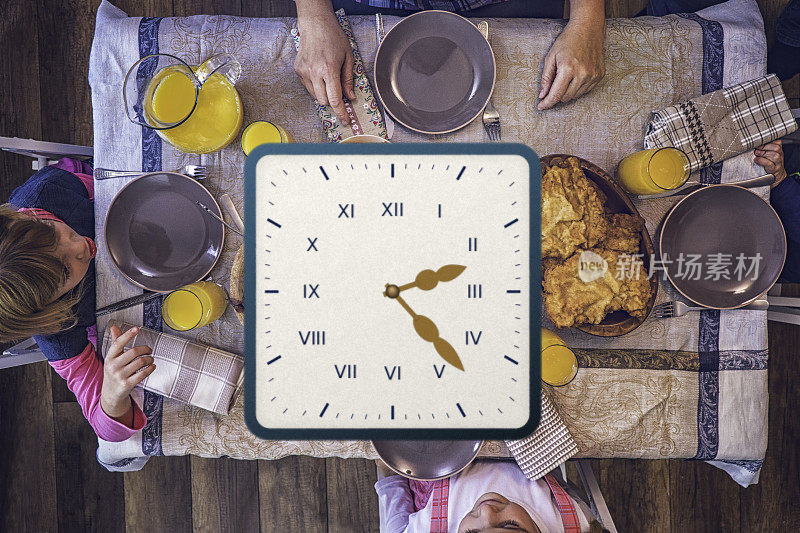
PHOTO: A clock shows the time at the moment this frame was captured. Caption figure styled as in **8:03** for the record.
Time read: **2:23**
